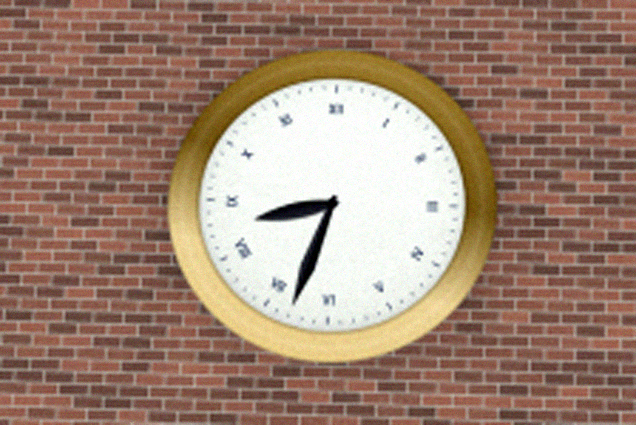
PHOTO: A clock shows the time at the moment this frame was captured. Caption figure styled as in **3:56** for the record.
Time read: **8:33**
